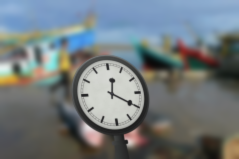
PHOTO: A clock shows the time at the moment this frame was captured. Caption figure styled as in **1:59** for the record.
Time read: **12:20**
